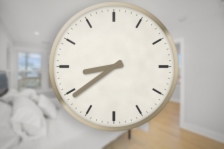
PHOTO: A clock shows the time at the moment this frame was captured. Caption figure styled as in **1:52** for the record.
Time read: **8:39**
